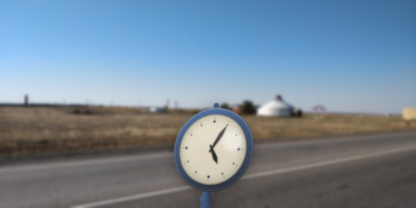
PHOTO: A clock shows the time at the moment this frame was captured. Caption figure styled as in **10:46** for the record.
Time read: **5:05**
